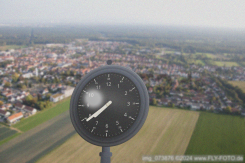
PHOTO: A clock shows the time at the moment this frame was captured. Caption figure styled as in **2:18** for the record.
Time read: **7:39**
